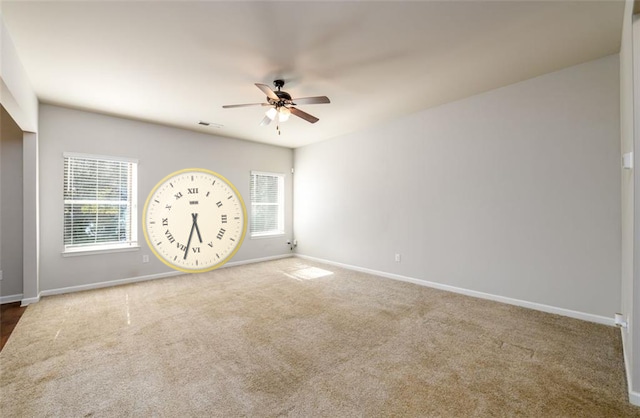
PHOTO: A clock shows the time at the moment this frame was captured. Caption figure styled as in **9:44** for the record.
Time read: **5:33**
